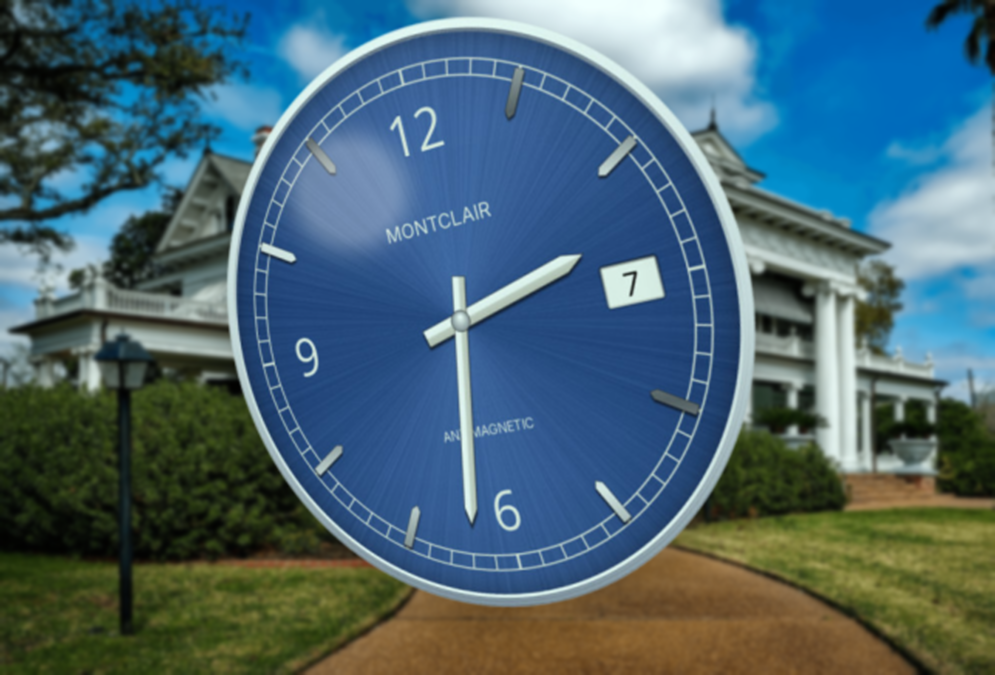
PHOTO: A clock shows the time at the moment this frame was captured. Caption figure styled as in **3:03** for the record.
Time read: **2:32**
